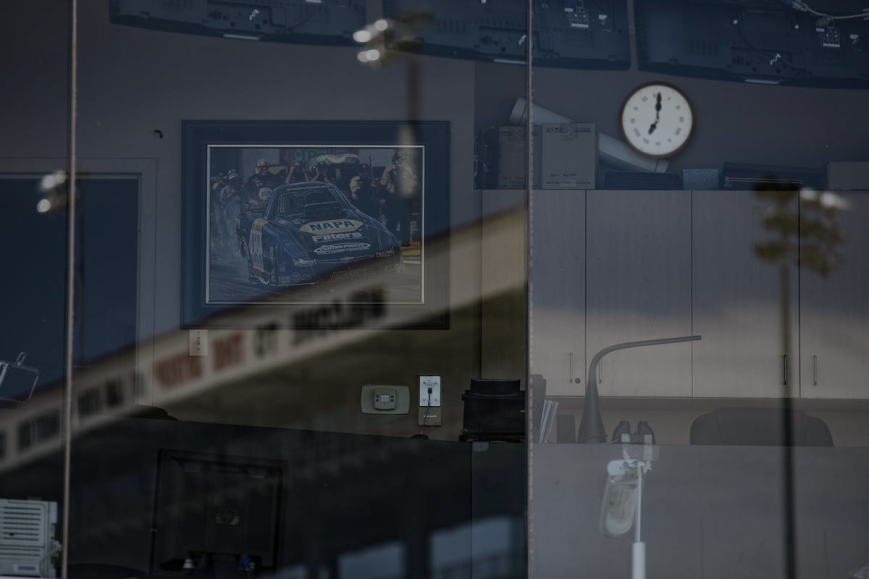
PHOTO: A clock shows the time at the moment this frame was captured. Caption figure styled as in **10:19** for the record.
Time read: **7:01**
